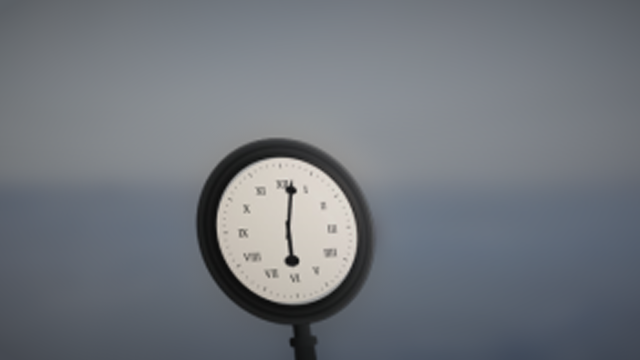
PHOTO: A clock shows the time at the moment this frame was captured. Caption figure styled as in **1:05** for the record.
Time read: **6:02**
